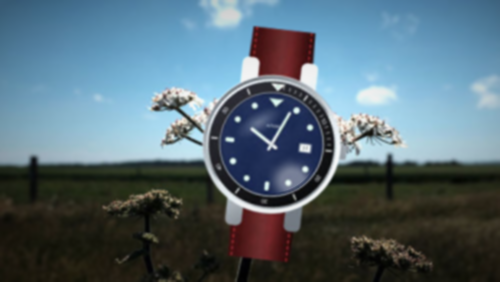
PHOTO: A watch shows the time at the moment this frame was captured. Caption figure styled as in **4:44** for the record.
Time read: **10:04**
